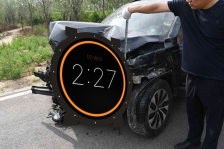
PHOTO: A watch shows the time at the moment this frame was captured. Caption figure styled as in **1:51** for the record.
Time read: **2:27**
